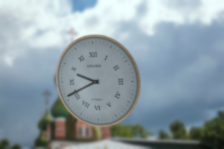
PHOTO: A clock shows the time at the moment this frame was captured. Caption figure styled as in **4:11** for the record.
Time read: **9:41**
